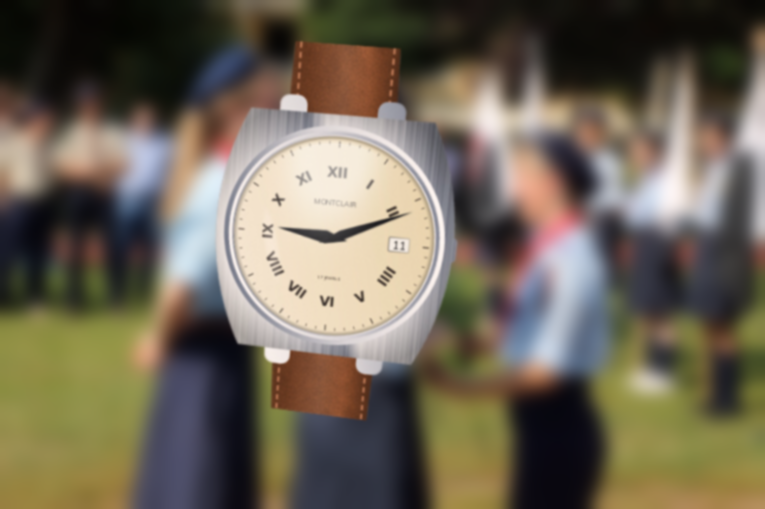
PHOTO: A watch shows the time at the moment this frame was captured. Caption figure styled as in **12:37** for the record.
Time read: **9:11**
